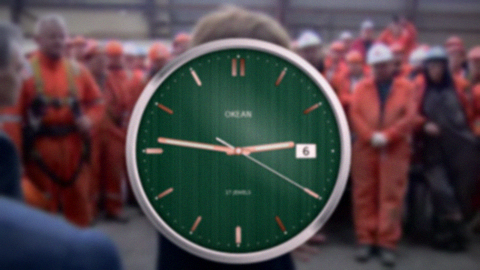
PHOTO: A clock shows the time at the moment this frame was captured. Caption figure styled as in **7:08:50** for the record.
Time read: **2:46:20**
